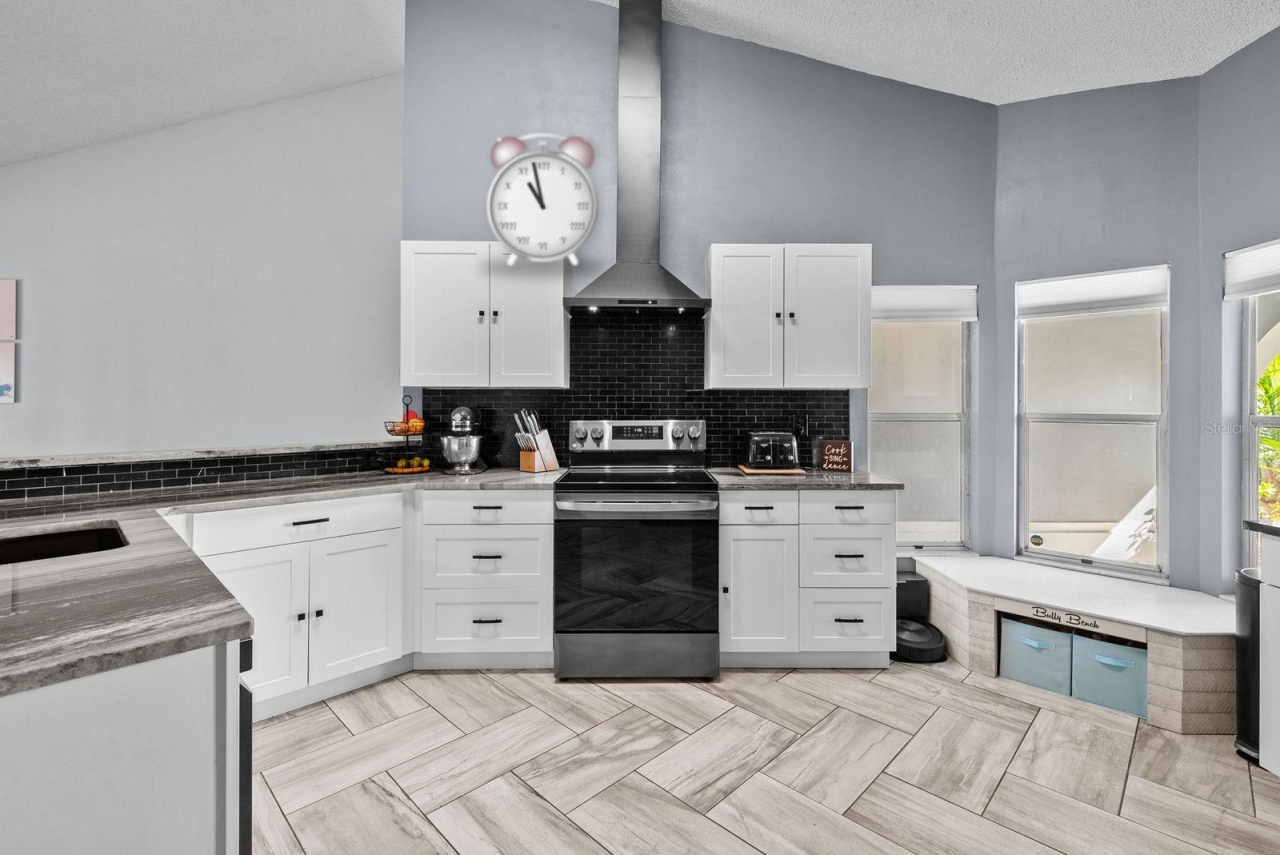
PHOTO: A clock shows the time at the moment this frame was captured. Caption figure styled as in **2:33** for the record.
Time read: **10:58**
